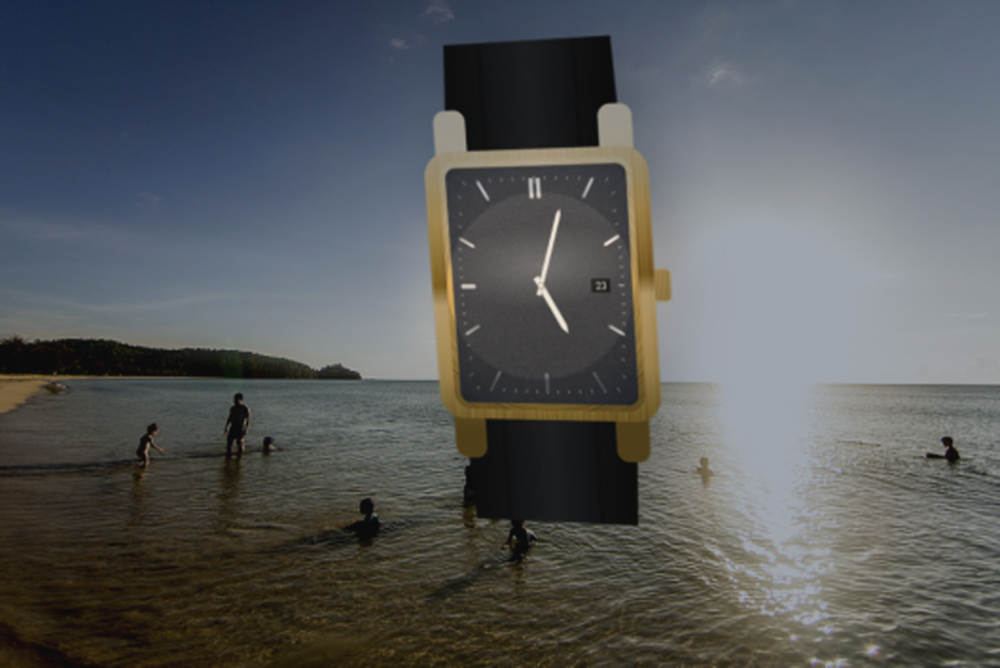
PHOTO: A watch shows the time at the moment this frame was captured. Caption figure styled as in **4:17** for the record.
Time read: **5:03**
